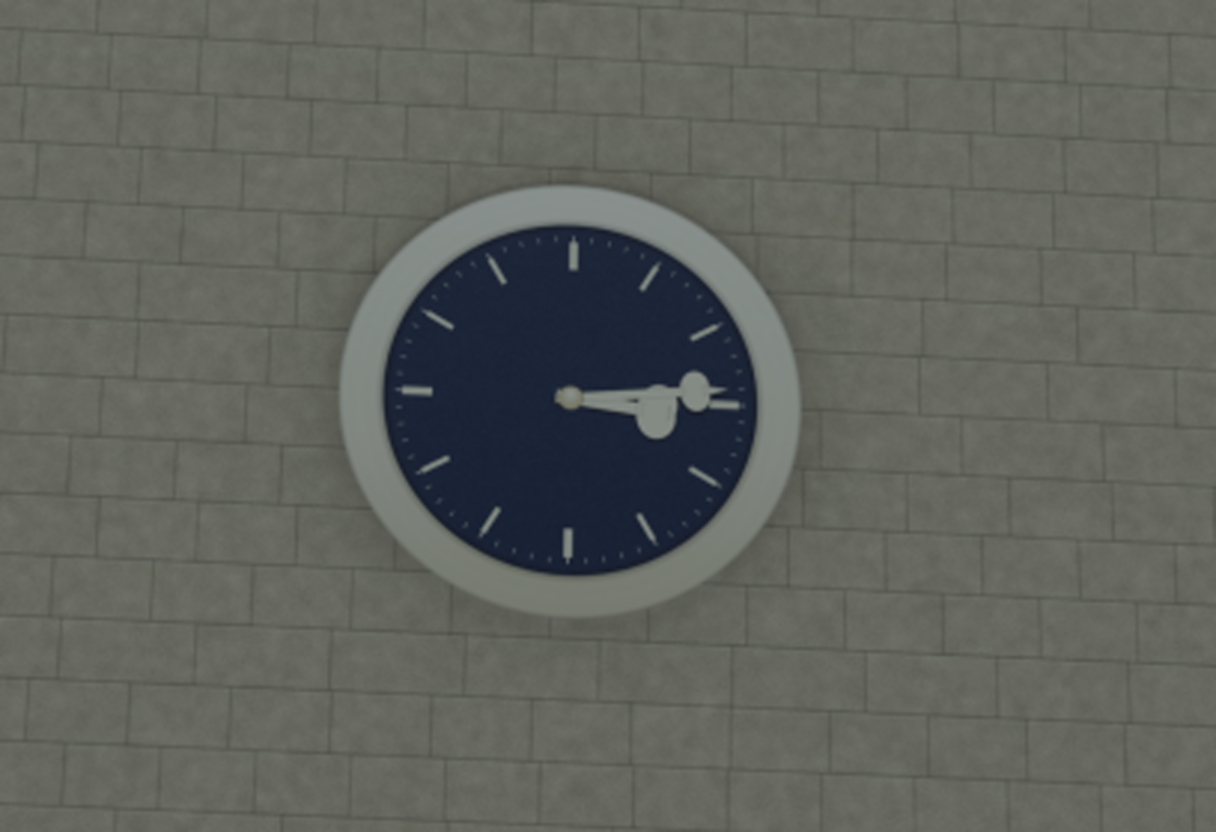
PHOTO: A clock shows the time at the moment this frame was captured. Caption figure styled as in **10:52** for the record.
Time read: **3:14**
